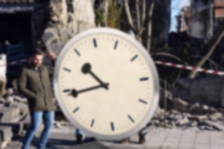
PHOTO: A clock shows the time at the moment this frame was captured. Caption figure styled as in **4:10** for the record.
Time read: **10:44**
